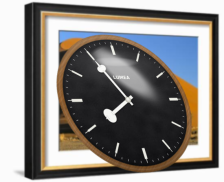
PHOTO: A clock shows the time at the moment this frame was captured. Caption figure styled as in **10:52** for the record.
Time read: **7:55**
